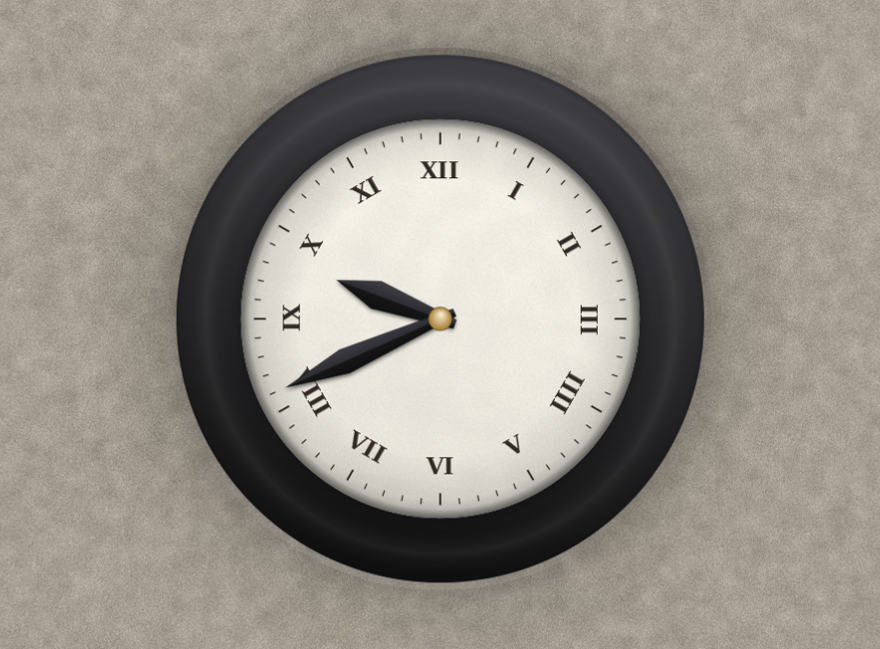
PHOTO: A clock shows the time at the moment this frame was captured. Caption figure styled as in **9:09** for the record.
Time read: **9:41**
